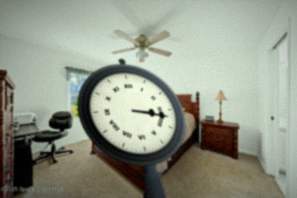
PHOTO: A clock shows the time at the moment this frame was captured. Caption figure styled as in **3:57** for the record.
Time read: **3:17**
